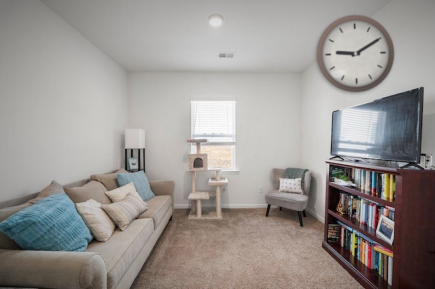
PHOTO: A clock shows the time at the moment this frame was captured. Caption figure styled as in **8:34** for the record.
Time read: **9:10**
